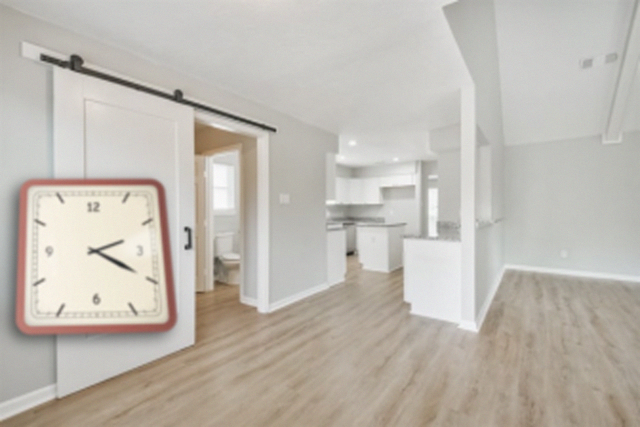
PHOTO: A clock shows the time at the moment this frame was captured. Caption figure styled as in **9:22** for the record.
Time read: **2:20**
